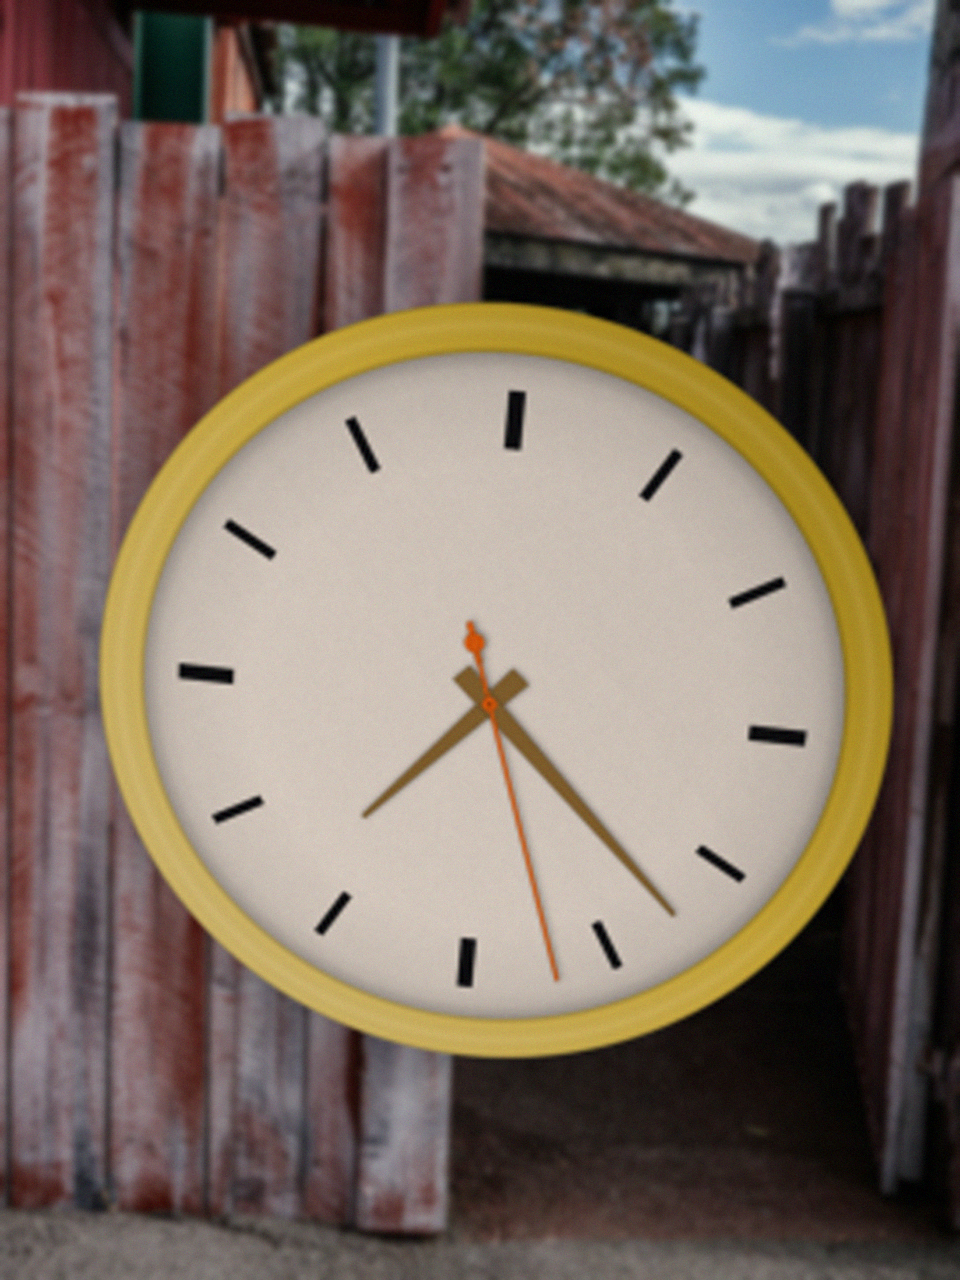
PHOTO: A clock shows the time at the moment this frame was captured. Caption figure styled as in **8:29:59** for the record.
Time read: **7:22:27**
